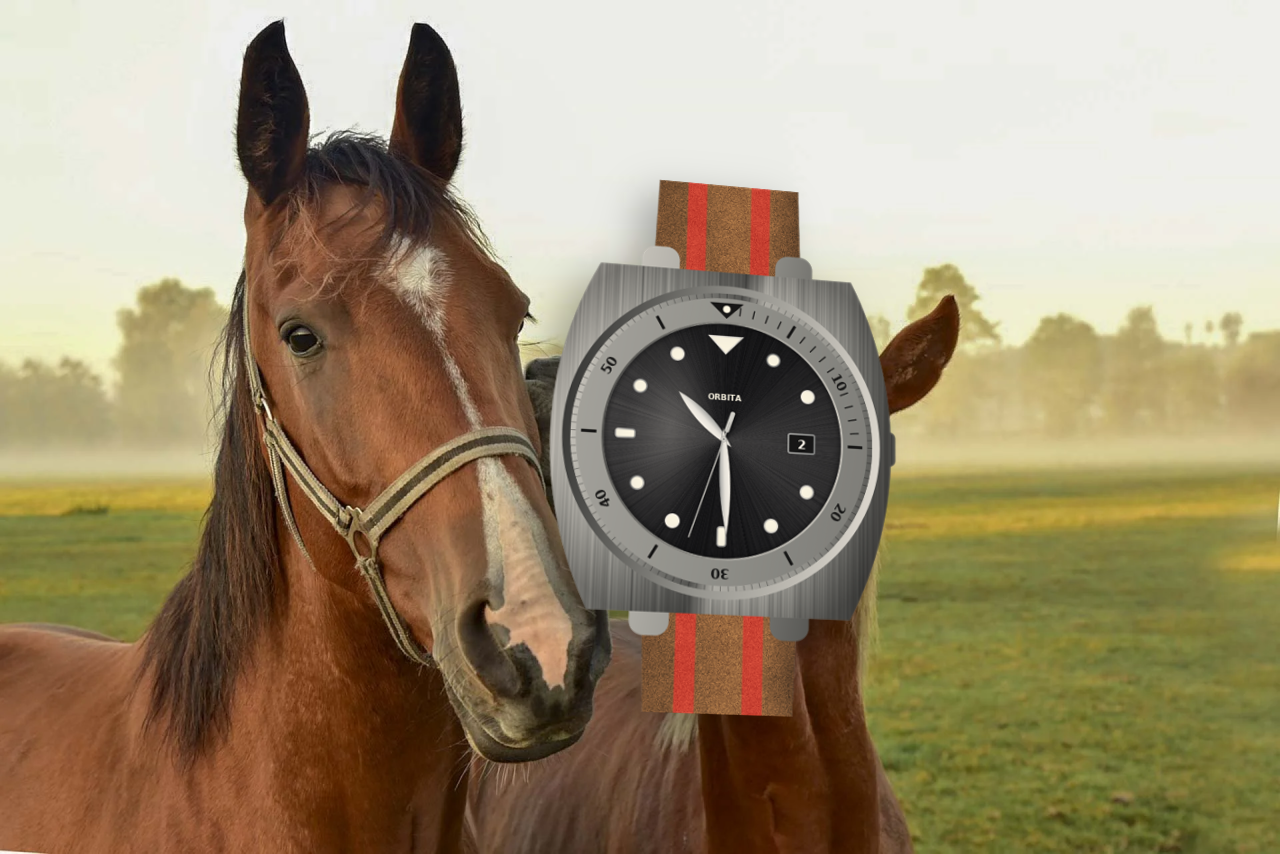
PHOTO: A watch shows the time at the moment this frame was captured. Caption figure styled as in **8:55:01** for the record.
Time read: **10:29:33**
